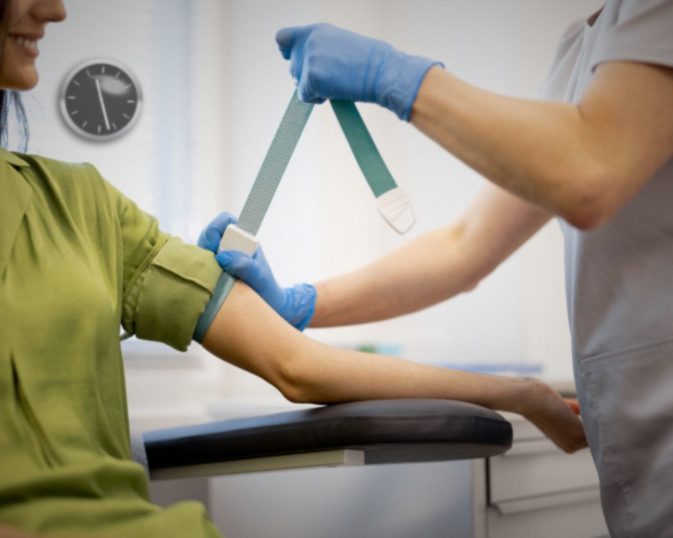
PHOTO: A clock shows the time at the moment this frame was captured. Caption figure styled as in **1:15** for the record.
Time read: **11:27**
